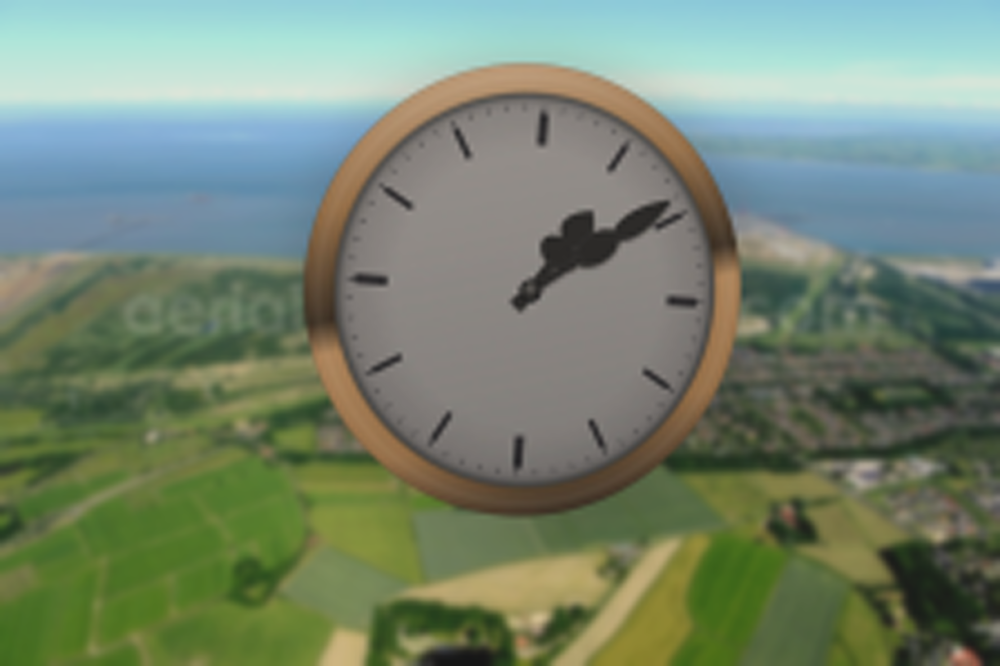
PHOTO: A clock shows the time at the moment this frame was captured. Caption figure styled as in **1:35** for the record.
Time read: **1:09**
